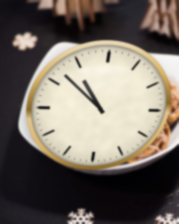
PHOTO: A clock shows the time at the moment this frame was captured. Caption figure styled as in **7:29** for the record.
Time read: **10:52**
